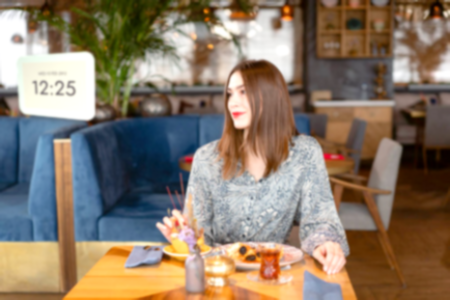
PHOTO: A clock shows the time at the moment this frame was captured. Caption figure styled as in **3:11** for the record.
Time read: **12:25**
